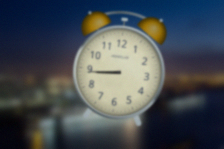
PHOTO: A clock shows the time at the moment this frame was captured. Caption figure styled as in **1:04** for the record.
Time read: **8:44**
